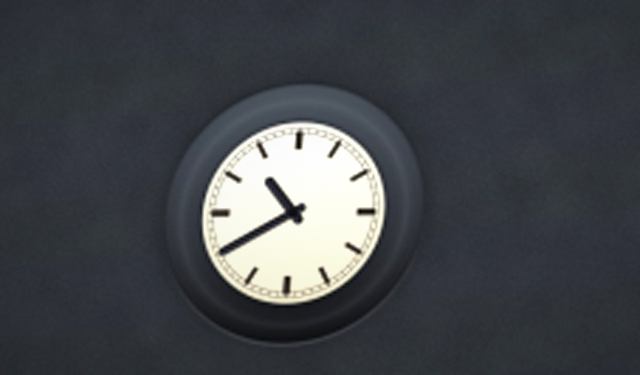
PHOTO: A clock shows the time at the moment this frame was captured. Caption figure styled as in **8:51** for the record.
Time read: **10:40**
